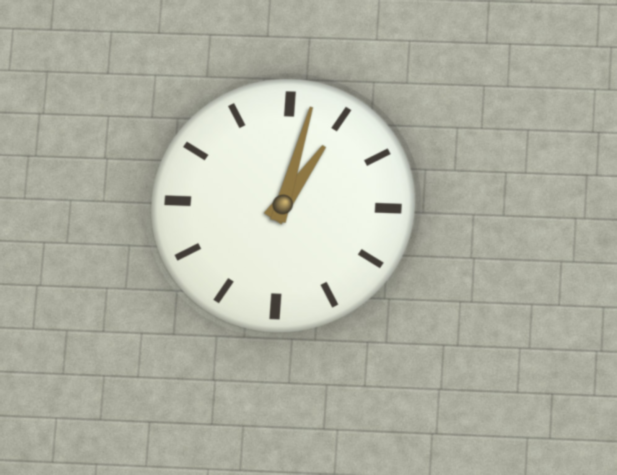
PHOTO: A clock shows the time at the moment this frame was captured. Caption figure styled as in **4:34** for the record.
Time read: **1:02**
